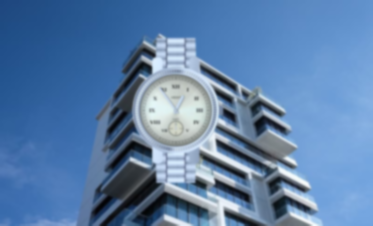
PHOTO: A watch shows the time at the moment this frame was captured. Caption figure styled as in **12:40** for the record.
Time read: **12:54**
